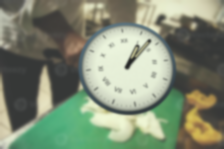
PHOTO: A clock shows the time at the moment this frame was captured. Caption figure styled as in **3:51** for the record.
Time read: **1:08**
